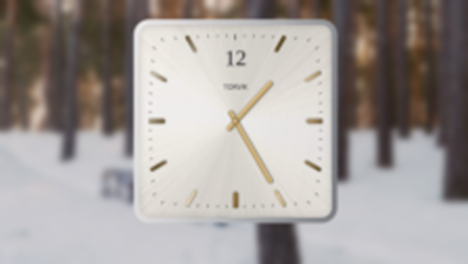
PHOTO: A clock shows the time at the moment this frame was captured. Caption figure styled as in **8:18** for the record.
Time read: **1:25**
